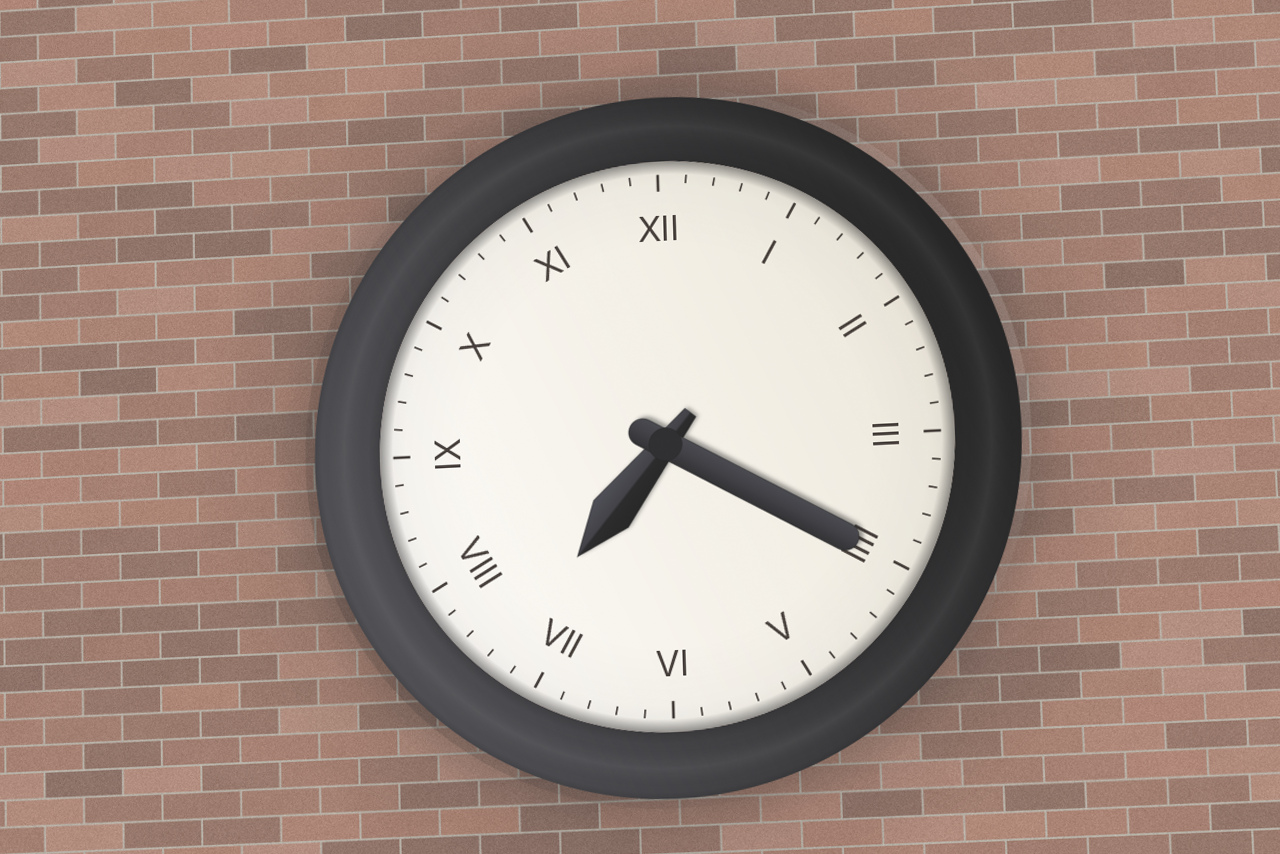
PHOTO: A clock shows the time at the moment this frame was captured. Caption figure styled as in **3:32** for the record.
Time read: **7:20**
